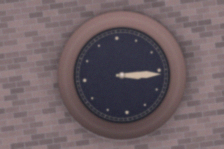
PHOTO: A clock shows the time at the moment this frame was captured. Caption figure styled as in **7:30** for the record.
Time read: **3:16**
